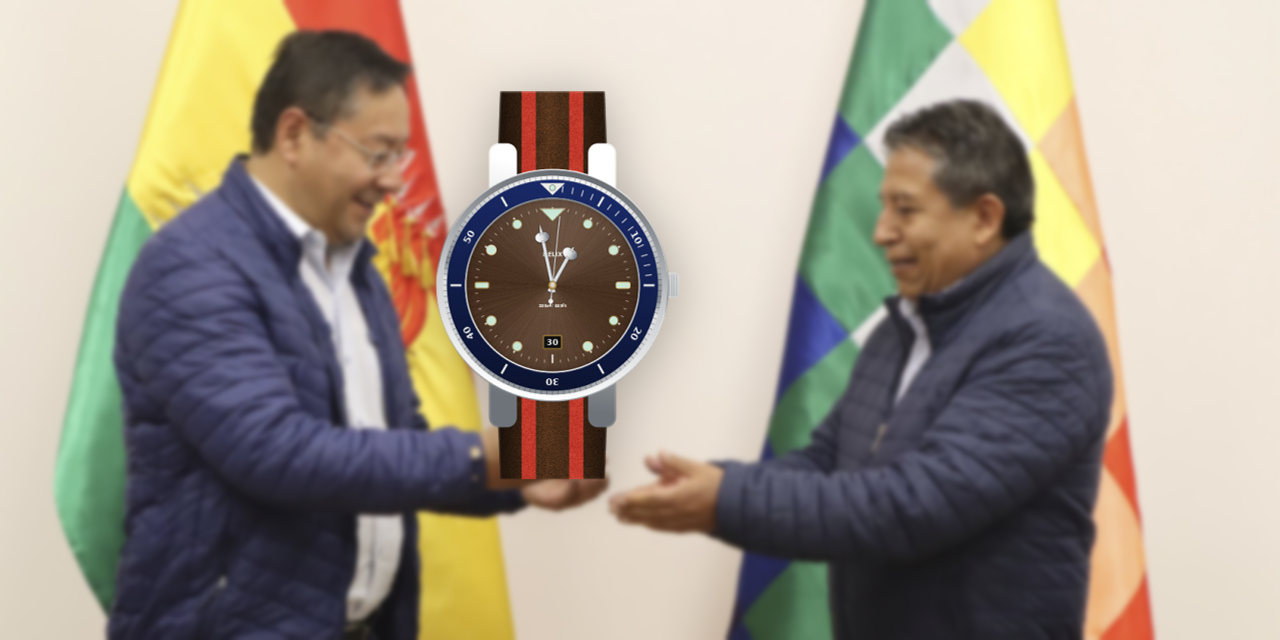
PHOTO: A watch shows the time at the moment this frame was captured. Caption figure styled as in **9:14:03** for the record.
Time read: **12:58:01**
